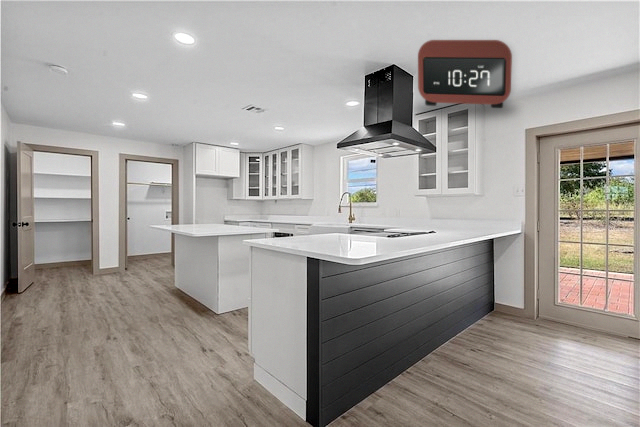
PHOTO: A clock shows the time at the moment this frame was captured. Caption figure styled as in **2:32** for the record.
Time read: **10:27**
